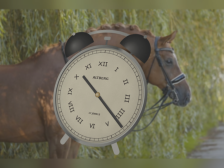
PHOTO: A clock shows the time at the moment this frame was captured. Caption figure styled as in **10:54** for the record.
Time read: **10:22**
